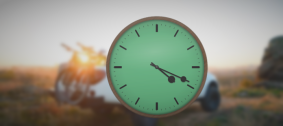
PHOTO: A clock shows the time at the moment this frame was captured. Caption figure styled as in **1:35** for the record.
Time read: **4:19**
